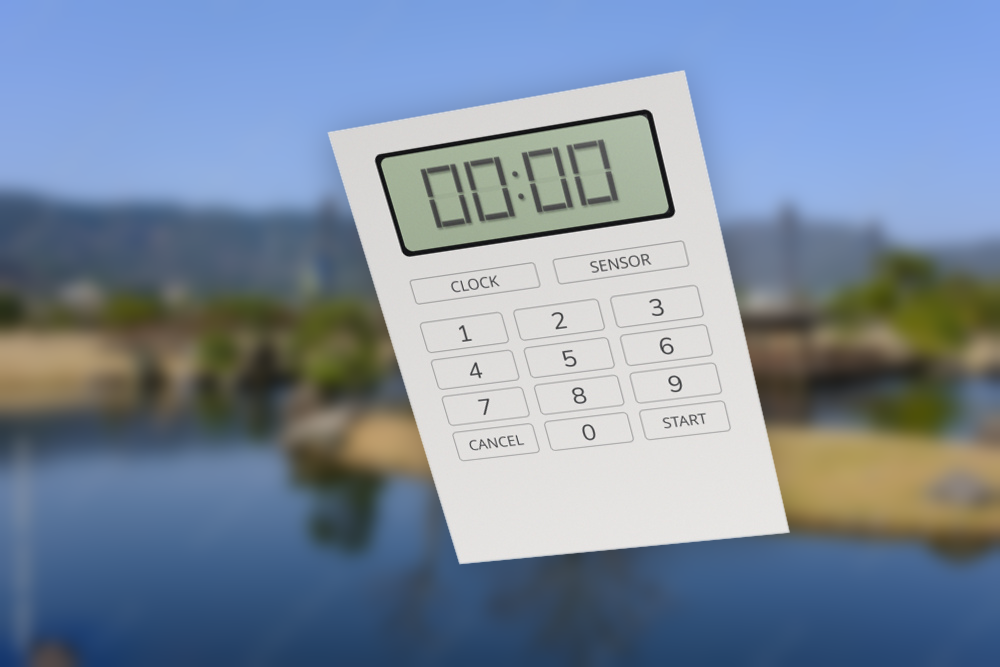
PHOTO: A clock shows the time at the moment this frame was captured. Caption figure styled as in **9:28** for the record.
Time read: **0:00**
